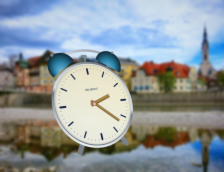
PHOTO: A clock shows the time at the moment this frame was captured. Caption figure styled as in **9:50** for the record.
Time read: **2:22**
